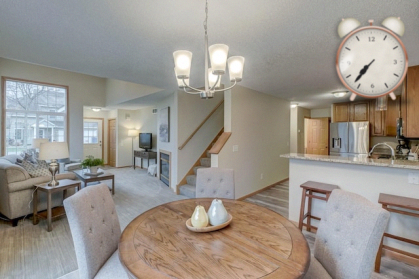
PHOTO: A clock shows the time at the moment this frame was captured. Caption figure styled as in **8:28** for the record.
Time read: **7:37**
